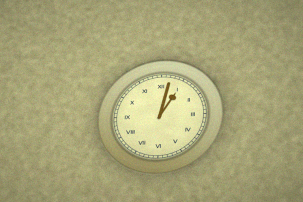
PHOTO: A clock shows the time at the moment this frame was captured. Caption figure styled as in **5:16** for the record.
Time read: **1:02**
